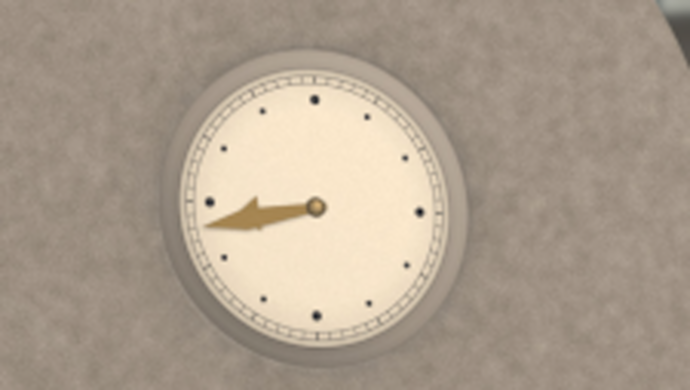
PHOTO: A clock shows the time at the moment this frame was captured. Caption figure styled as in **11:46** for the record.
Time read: **8:43**
